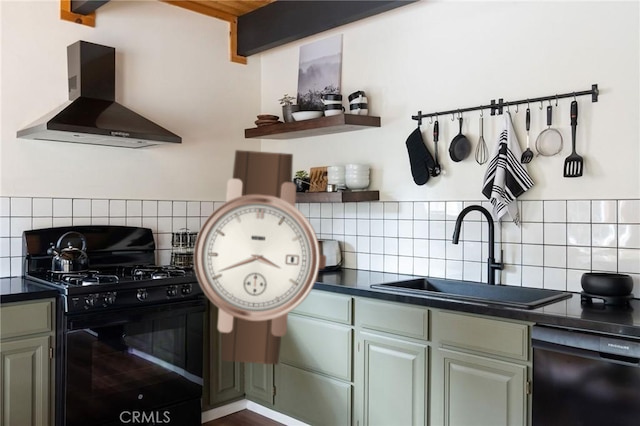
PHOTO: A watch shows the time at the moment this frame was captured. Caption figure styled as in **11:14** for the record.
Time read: **3:41**
